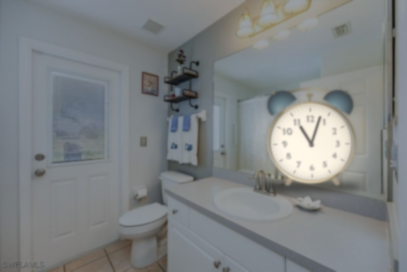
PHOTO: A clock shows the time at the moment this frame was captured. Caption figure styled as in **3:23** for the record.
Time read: **11:03**
